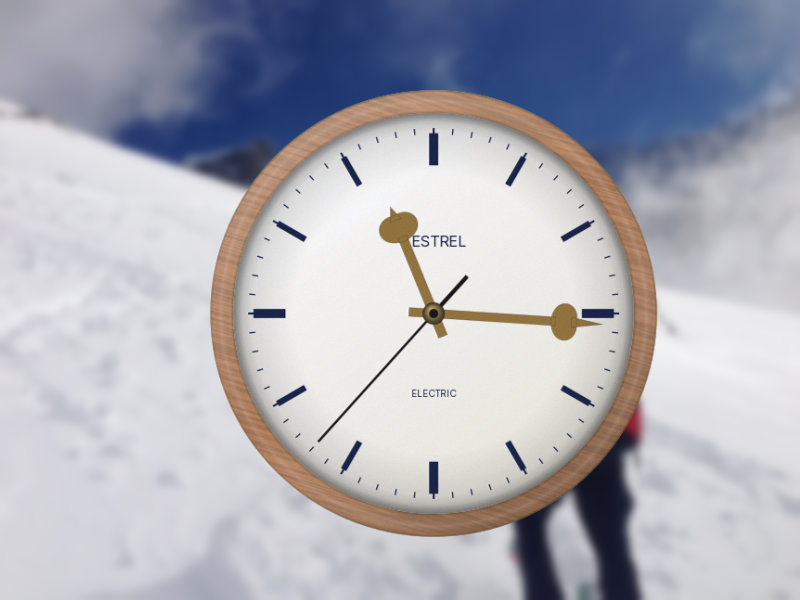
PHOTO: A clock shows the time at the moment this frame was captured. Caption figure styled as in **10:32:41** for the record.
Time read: **11:15:37**
